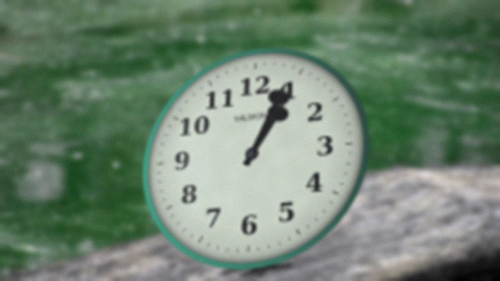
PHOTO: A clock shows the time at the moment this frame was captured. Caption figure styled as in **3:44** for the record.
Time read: **1:04**
